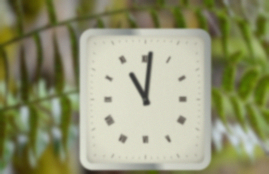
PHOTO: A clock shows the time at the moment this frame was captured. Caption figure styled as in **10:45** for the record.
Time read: **11:01**
